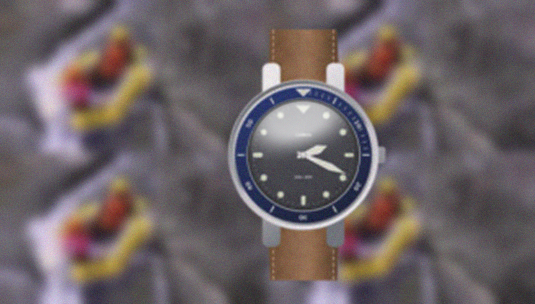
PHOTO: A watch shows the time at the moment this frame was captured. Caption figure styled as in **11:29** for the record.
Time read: **2:19**
